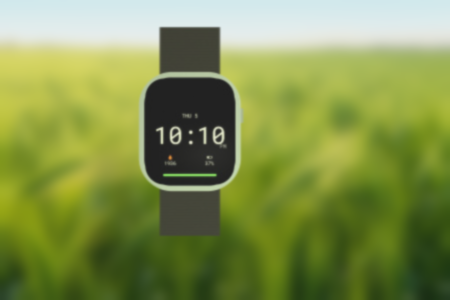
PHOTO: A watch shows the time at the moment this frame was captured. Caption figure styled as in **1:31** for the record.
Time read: **10:10**
